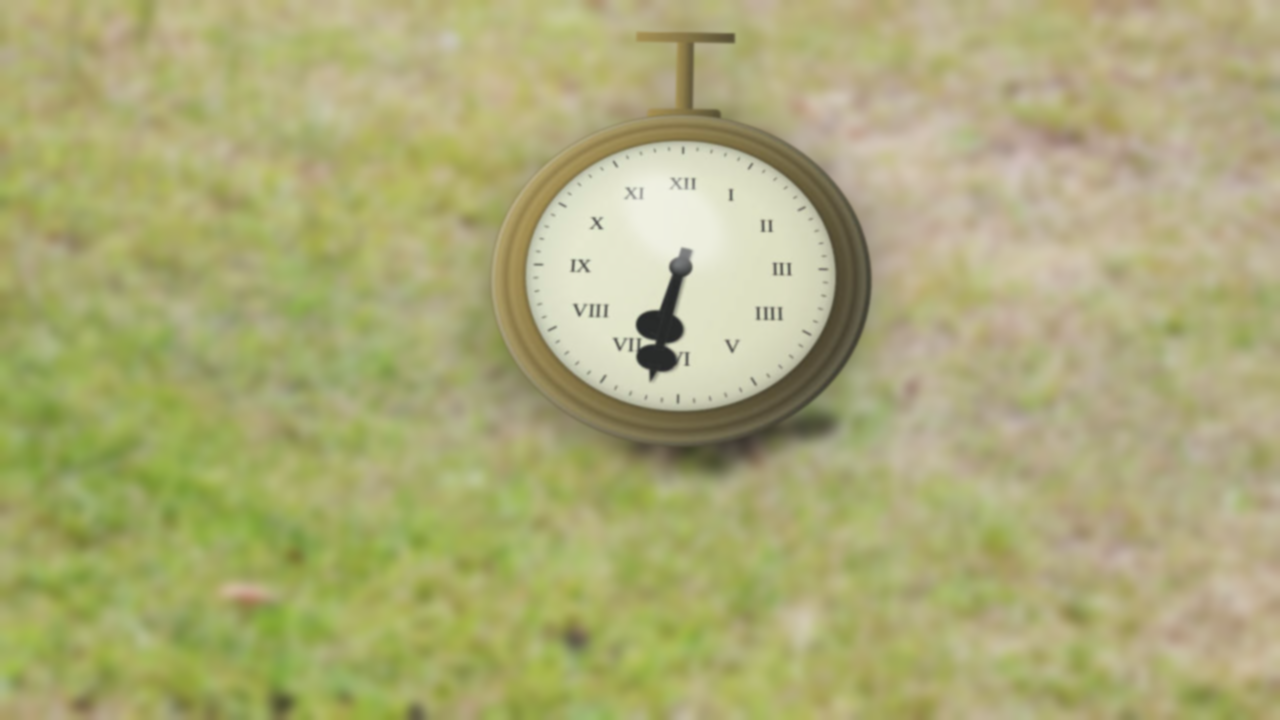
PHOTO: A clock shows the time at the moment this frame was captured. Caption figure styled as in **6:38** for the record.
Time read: **6:32**
